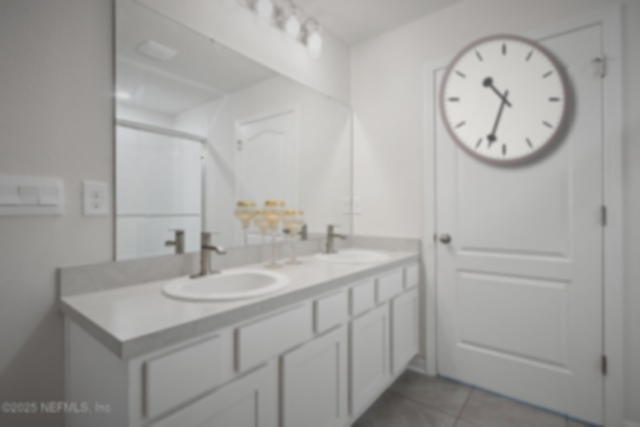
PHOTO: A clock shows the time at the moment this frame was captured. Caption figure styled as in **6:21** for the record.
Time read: **10:33**
